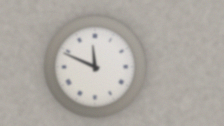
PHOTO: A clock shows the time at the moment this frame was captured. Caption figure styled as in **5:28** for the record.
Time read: **11:49**
